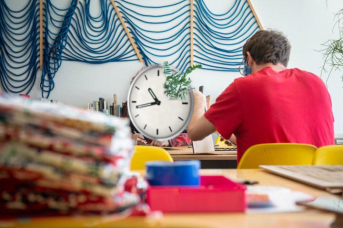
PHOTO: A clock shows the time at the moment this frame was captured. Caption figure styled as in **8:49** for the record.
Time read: **10:43**
